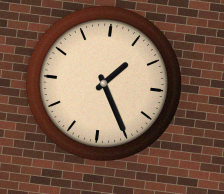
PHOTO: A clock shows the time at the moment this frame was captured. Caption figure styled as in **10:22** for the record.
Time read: **1:25**
